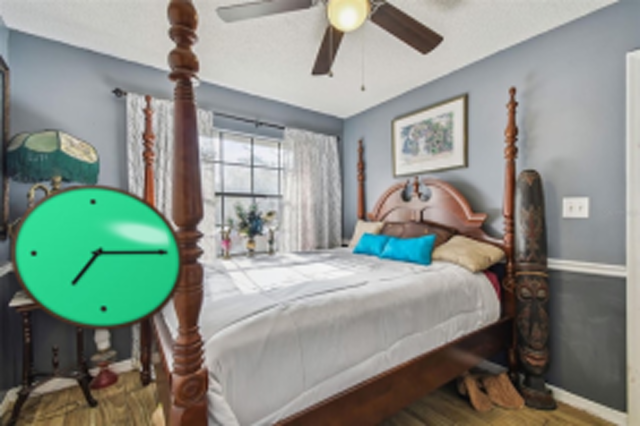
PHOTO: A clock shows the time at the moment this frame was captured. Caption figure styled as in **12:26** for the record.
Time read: **7:15**
